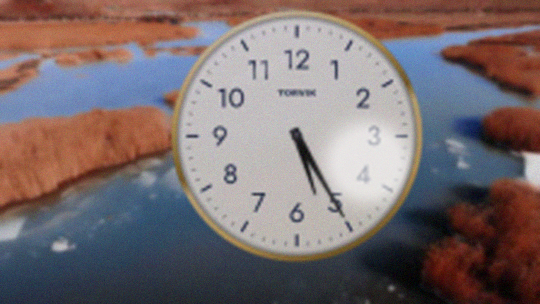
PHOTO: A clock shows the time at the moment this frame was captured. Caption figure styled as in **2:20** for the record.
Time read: **5:25**
